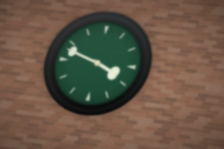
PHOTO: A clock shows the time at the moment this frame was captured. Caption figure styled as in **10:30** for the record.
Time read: **3:48**
